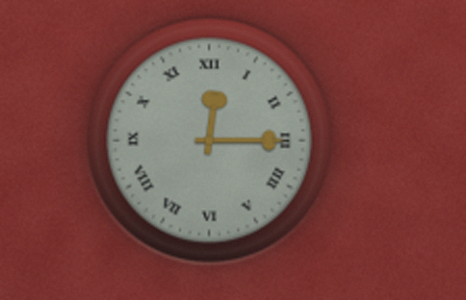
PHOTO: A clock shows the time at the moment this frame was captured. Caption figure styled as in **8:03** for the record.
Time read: **12:15**
